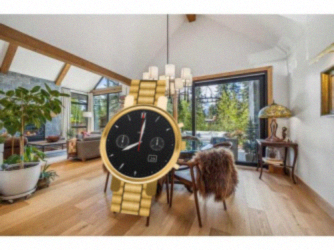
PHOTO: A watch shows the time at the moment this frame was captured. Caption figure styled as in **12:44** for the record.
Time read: **8:01**
